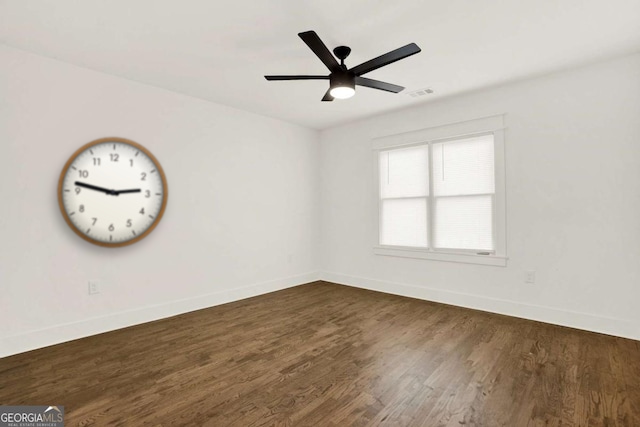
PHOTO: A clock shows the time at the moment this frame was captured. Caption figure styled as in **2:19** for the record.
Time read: **2:47**
